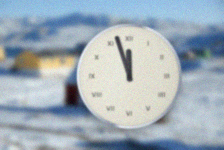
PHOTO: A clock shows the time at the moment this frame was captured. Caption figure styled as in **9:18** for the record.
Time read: **11:57**
